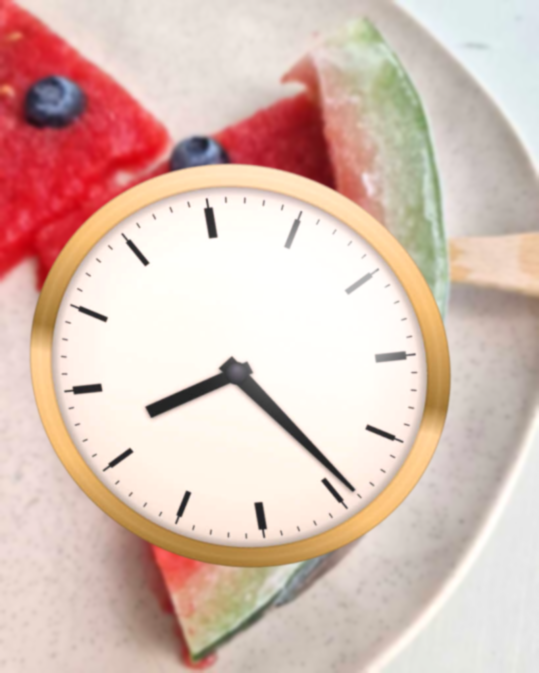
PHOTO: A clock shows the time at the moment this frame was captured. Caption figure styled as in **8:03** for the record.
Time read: **8:24**
